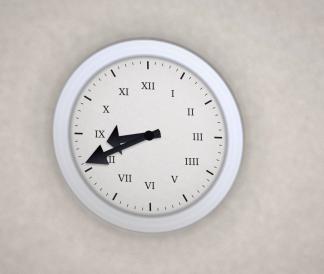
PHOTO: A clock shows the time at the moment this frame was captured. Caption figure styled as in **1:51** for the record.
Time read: **8:41**
